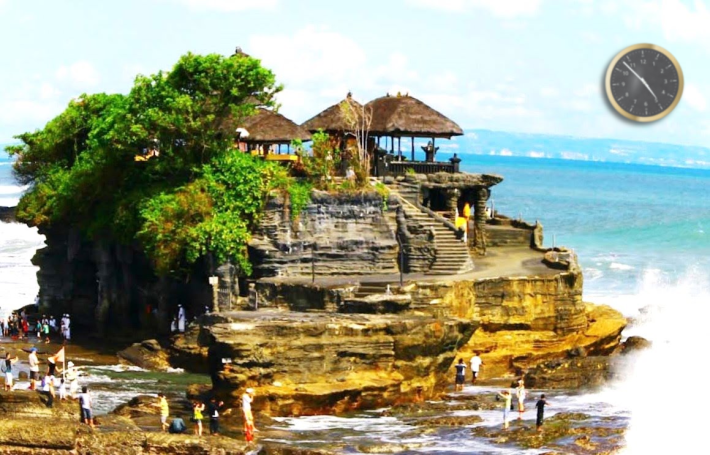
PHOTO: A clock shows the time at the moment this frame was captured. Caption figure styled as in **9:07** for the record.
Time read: **4:53**
